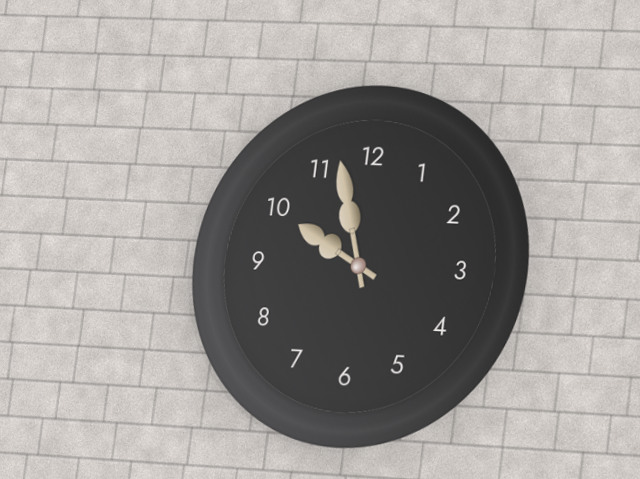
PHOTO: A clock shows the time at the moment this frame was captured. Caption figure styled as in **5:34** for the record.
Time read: **9:57**
